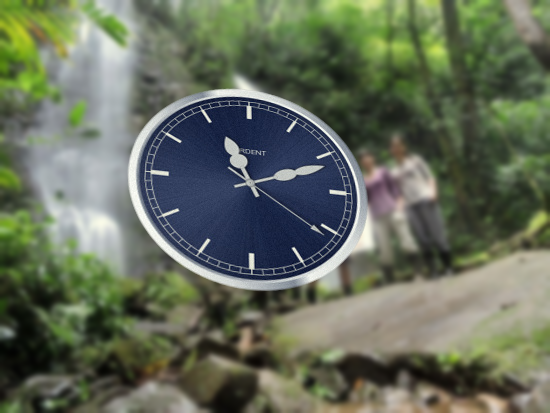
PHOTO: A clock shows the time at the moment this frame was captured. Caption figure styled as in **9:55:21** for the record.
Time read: **11:11:21**
